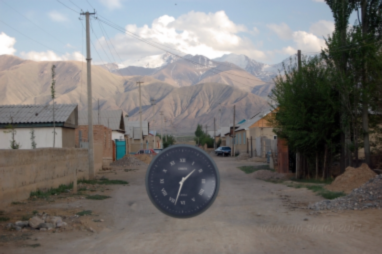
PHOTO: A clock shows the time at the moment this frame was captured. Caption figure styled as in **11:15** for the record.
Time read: **1:33**
